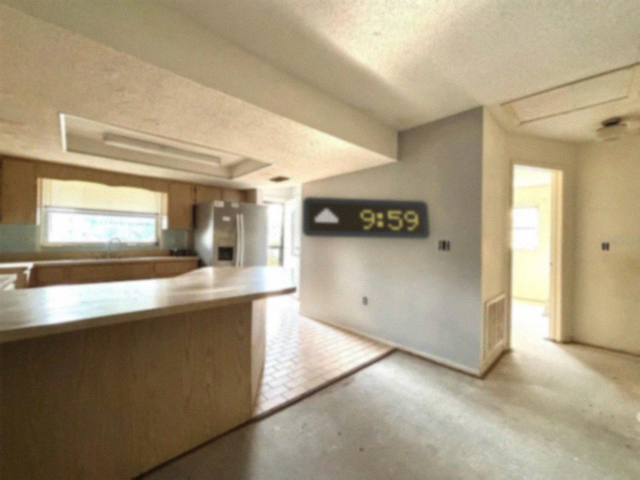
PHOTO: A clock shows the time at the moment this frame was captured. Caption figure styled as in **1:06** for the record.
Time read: **9:59**
